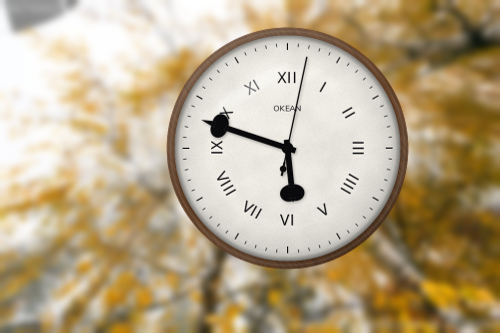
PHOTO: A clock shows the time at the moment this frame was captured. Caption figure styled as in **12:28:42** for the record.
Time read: **5:48:02**
